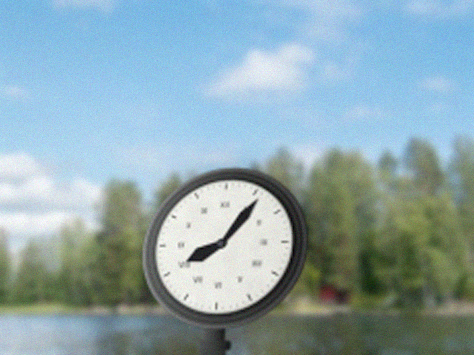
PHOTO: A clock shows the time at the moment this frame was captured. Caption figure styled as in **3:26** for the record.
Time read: **8:06**
